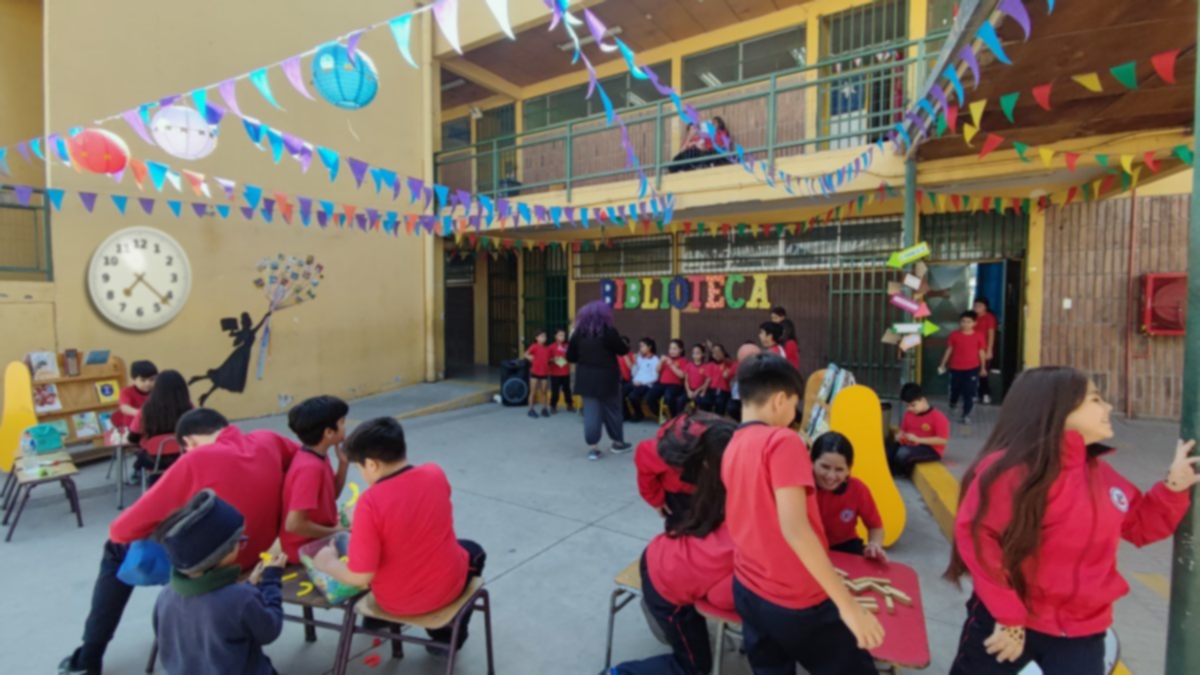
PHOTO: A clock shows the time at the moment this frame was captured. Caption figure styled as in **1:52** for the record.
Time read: **7:22**
